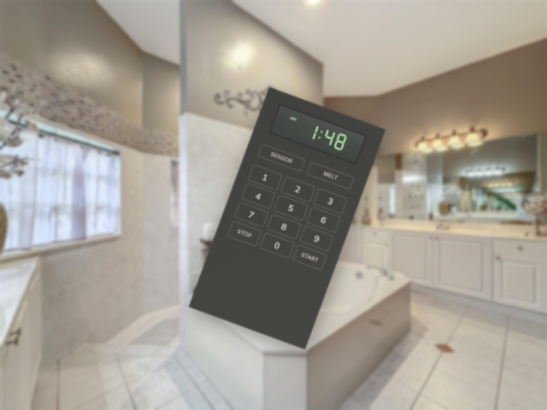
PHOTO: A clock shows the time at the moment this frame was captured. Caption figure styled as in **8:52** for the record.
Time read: **1:48**
